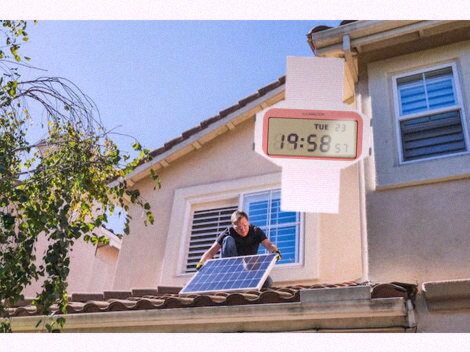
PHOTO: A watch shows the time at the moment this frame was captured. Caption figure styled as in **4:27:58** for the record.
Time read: **19:58:57**
